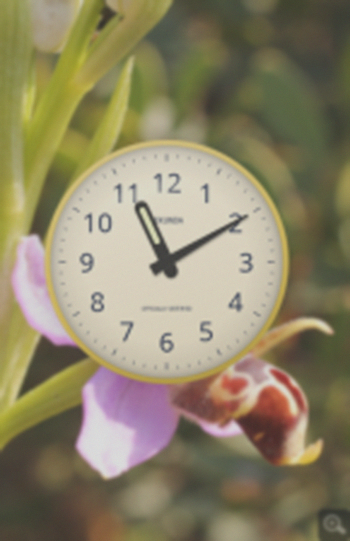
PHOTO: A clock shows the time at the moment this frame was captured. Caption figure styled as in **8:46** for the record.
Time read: **11:10**
